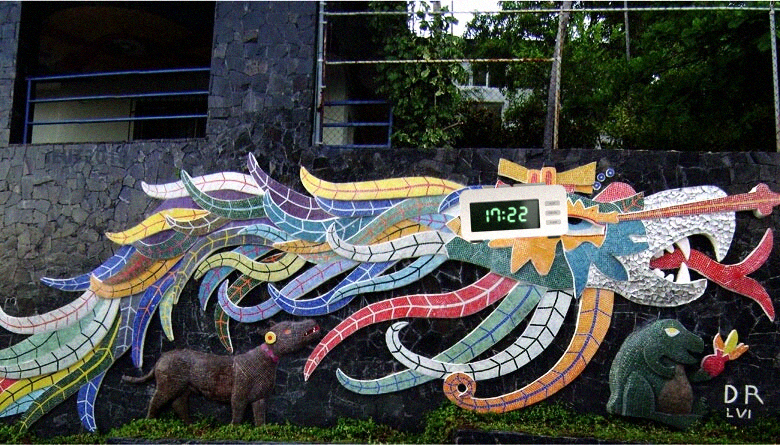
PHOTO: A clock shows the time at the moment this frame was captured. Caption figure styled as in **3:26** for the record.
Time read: **17:22**
